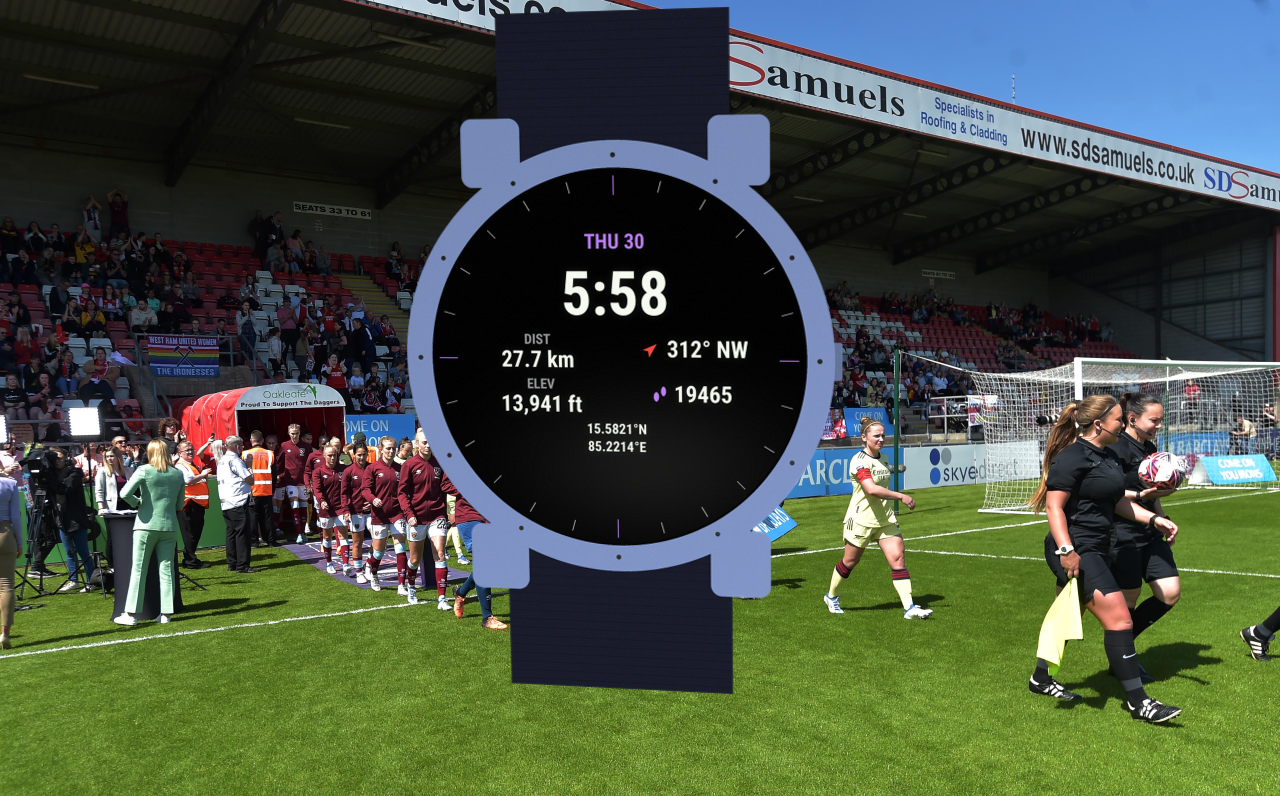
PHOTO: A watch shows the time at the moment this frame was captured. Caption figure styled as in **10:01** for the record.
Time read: **5:58**
